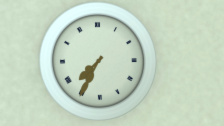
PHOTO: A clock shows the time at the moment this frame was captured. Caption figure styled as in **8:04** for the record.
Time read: **7:35**
